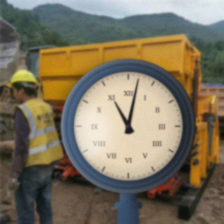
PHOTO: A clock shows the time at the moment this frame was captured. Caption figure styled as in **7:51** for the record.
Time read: **11:02**
